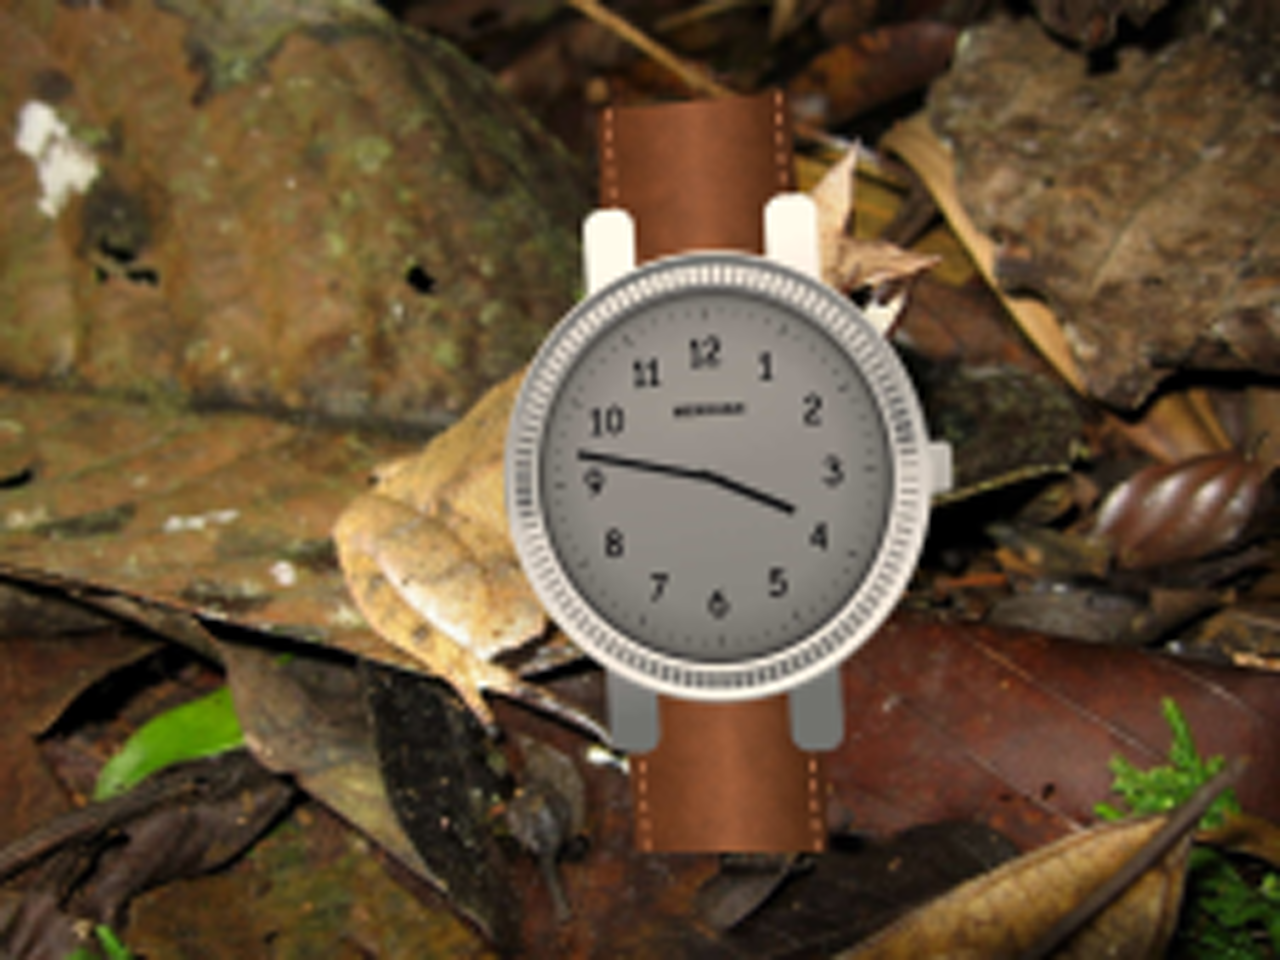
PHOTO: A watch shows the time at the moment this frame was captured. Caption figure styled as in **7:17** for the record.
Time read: **3:47**
